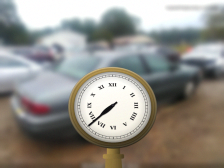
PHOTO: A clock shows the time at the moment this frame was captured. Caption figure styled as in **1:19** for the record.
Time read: **7:38**
